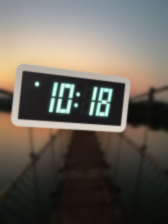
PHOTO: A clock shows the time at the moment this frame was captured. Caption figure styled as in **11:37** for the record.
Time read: **10:18**
